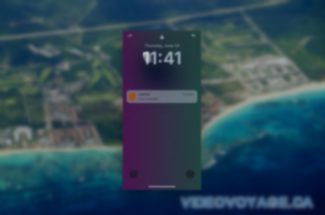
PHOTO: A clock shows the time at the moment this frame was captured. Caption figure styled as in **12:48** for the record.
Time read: **11:41**
